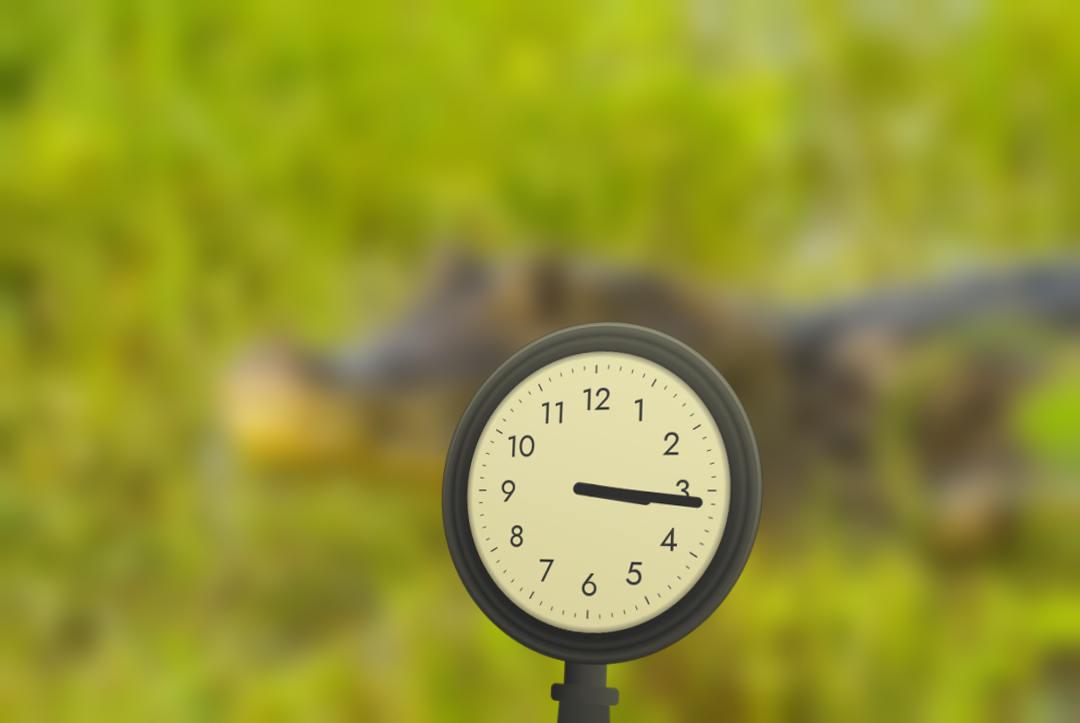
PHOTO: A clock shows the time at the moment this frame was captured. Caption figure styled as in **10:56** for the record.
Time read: **3:16**
